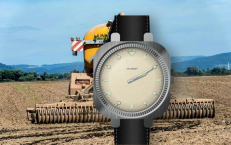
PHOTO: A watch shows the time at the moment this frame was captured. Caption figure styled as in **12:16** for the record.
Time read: **2:10**
